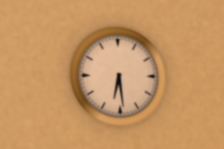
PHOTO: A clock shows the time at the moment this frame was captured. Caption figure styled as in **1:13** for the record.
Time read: **6:29**
